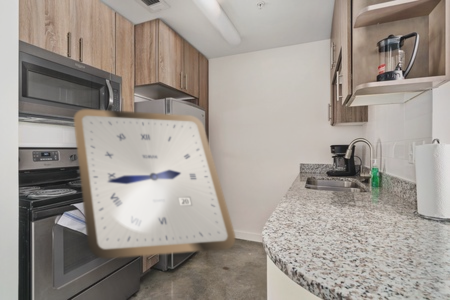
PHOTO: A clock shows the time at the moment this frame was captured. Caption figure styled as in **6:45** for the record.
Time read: **2:44**
